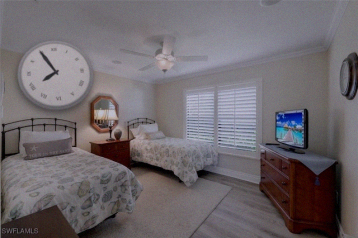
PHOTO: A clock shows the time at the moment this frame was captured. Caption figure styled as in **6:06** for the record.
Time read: **7:55**
